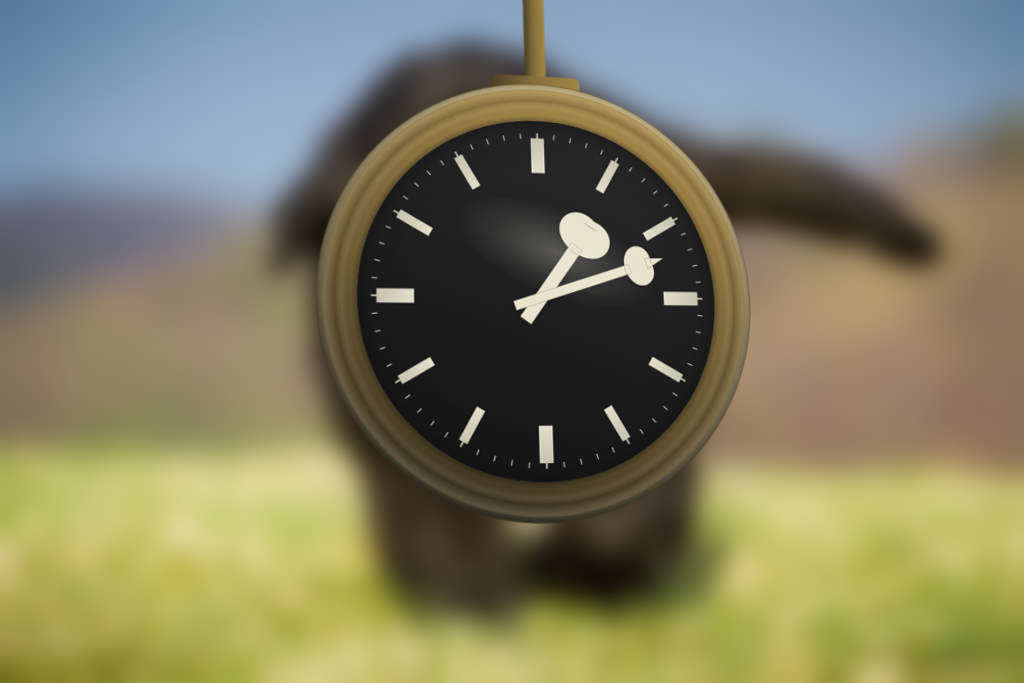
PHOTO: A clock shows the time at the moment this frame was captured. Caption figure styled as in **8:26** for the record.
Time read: **1:12**
